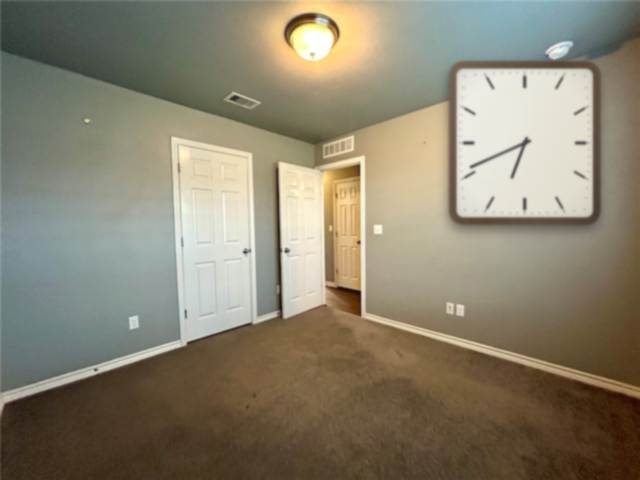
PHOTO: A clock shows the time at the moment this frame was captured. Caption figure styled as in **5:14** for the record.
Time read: **6:41**
